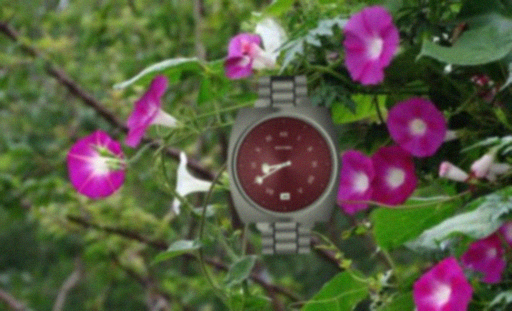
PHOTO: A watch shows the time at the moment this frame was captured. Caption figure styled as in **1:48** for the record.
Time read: **8:40**
